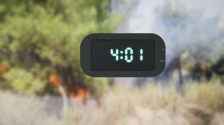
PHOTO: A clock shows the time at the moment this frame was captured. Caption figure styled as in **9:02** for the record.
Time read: **4:01**
